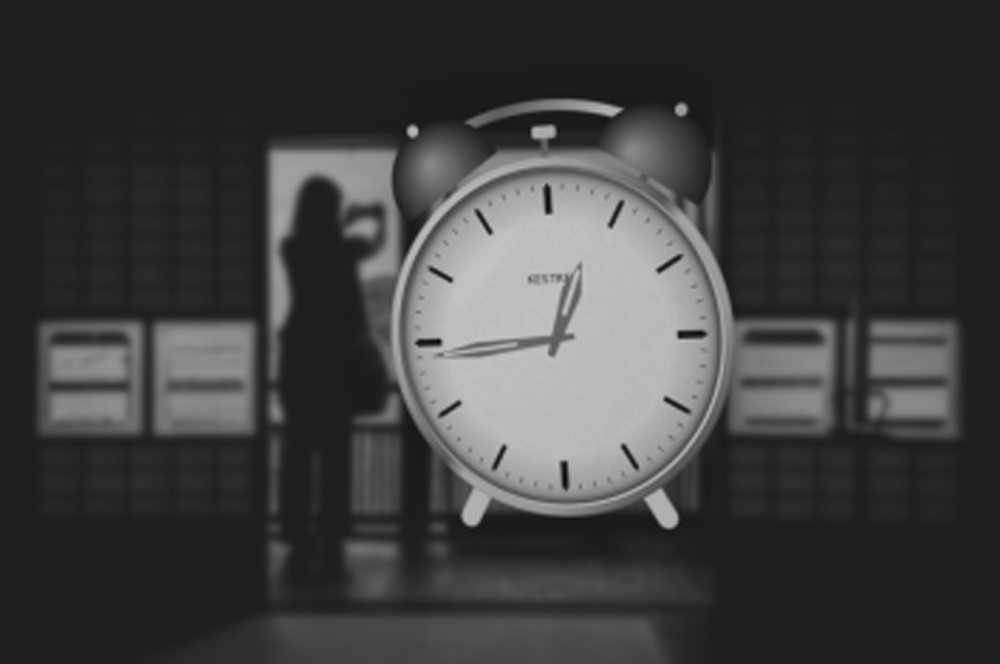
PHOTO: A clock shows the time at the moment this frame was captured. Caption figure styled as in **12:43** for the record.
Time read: **12:44**
